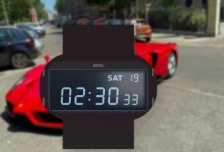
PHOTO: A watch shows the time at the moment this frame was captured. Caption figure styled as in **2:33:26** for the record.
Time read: **2:30:33**
